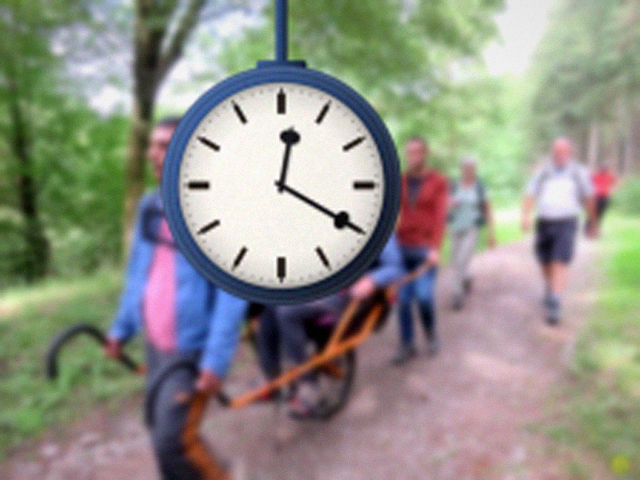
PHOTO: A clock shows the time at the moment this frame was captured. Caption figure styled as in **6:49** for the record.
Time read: **12:20**
